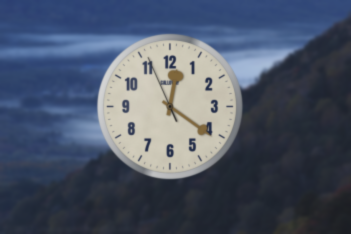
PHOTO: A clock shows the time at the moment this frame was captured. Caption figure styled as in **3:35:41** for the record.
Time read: **12:20:56**
